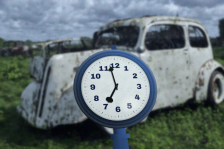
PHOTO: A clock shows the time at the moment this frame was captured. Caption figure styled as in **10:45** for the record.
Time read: **6:58**
